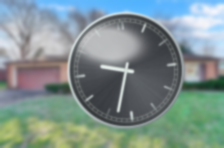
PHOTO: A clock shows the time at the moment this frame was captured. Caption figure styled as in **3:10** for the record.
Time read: **9:33**
